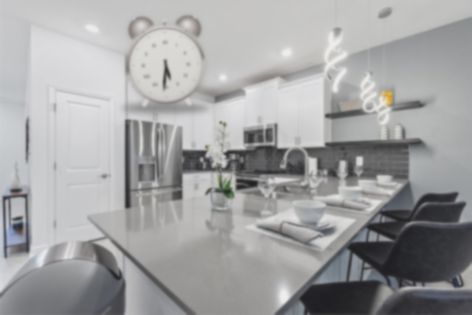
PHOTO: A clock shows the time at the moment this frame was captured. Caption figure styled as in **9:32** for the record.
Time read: **5:31**
